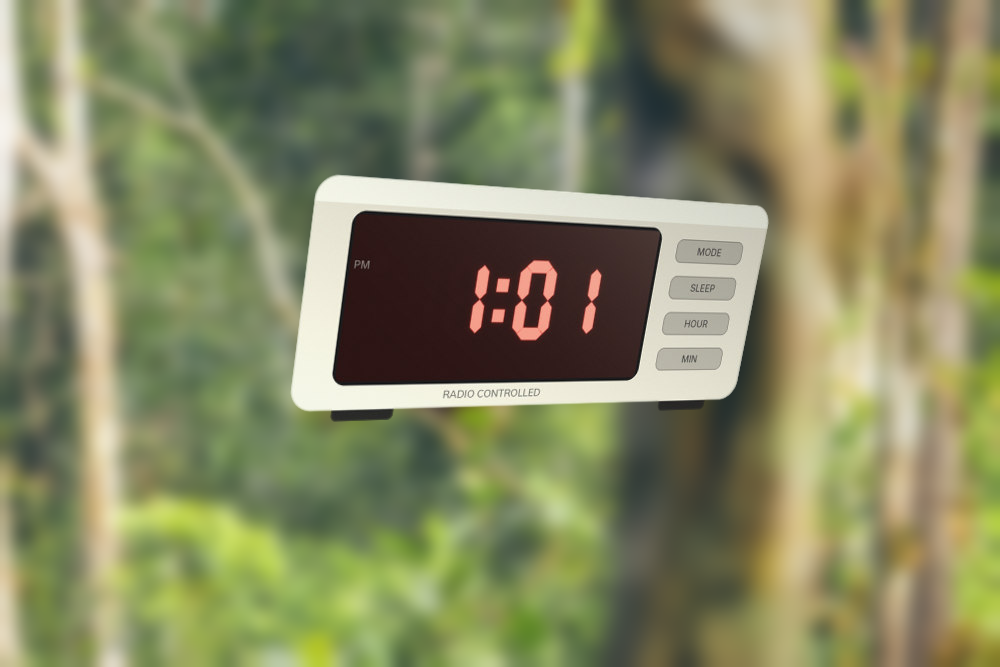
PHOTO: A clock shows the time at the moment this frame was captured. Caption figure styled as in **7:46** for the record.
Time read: **1:01**
